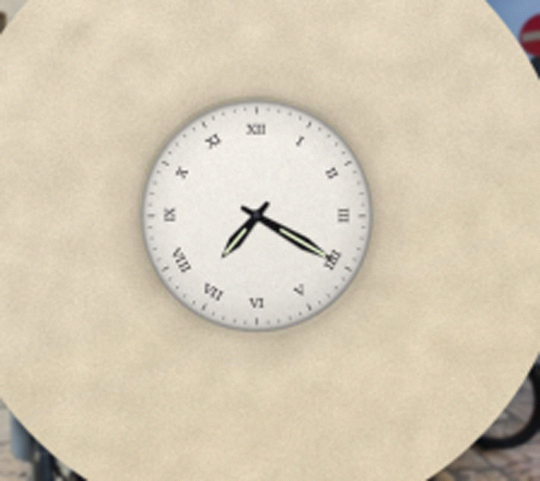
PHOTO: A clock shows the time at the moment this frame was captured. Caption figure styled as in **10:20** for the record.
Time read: **7:20**
